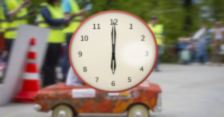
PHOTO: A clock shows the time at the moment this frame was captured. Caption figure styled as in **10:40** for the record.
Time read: **6:00**
